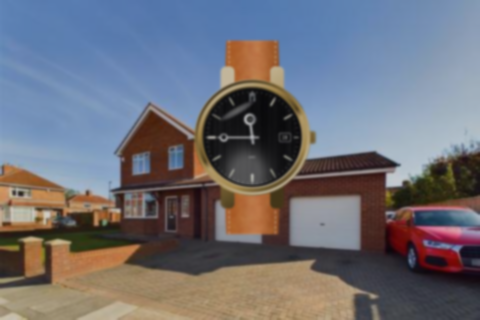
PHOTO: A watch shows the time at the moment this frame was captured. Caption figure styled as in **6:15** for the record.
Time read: **11:45**
